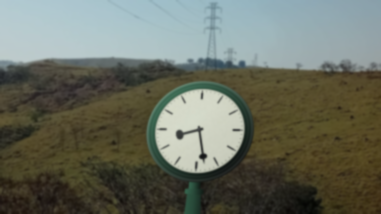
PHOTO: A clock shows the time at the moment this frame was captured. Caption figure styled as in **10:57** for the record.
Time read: **8:28**
